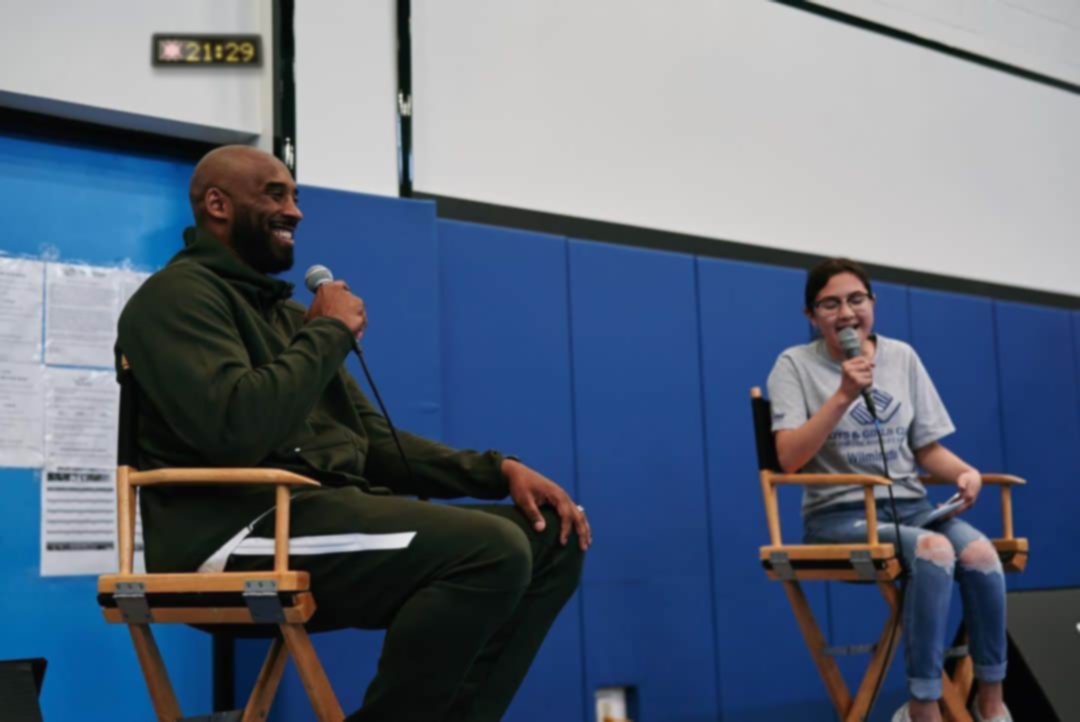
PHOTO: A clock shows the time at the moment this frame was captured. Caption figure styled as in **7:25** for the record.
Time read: **21:29**
